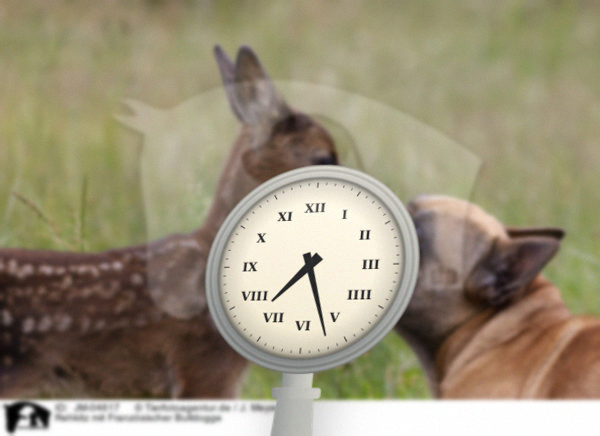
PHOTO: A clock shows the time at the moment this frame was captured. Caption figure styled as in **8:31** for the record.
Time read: **7:27**
